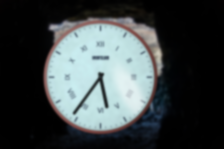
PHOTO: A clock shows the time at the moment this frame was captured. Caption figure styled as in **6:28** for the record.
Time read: **5:36**
